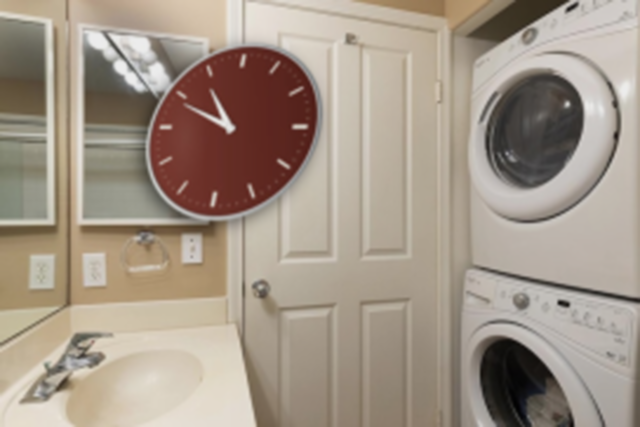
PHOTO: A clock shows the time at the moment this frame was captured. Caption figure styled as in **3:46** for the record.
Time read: **10:49**
